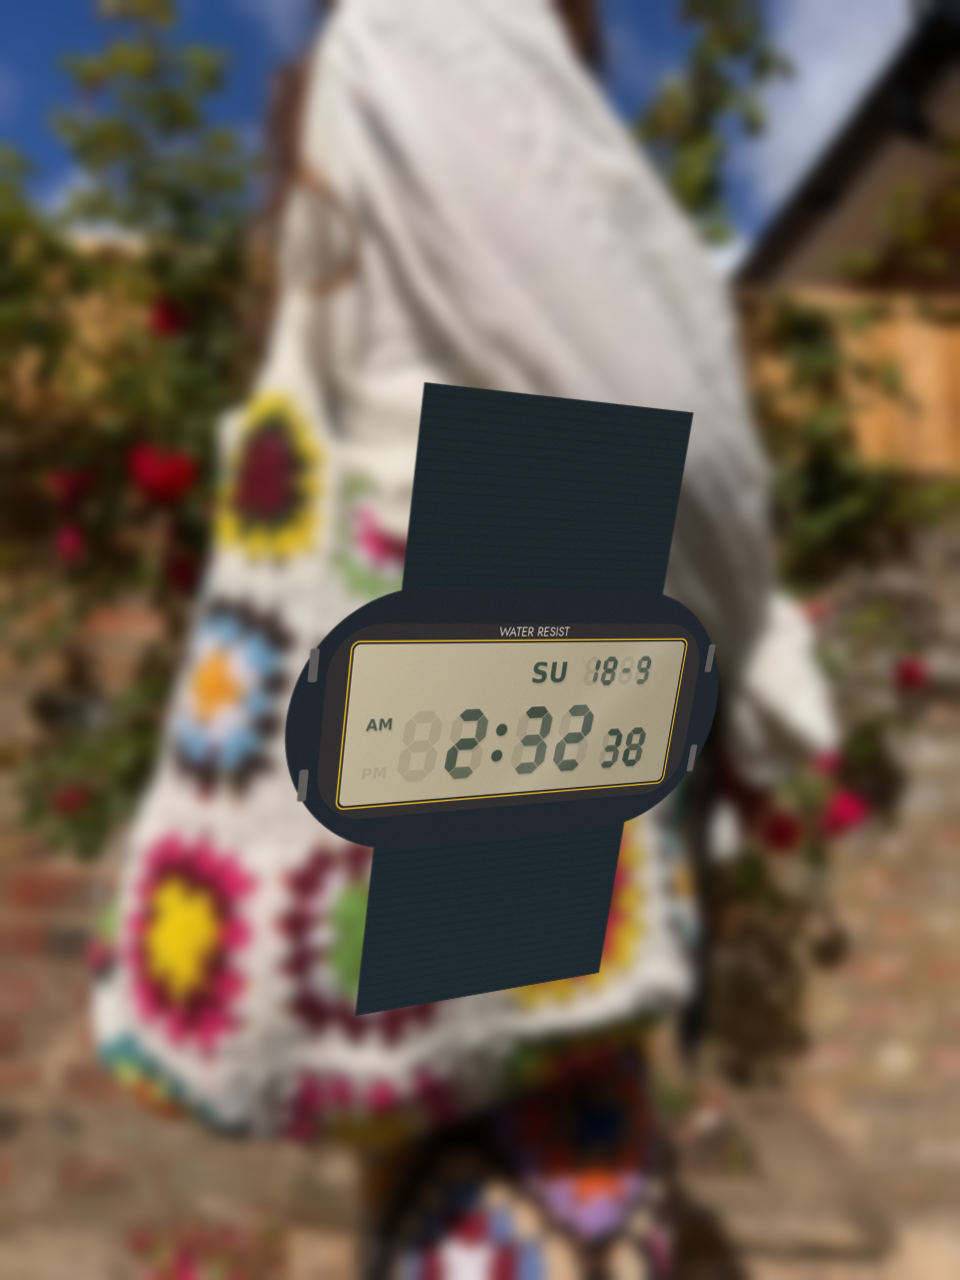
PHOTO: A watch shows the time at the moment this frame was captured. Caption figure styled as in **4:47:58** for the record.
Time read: **2:32:38**
